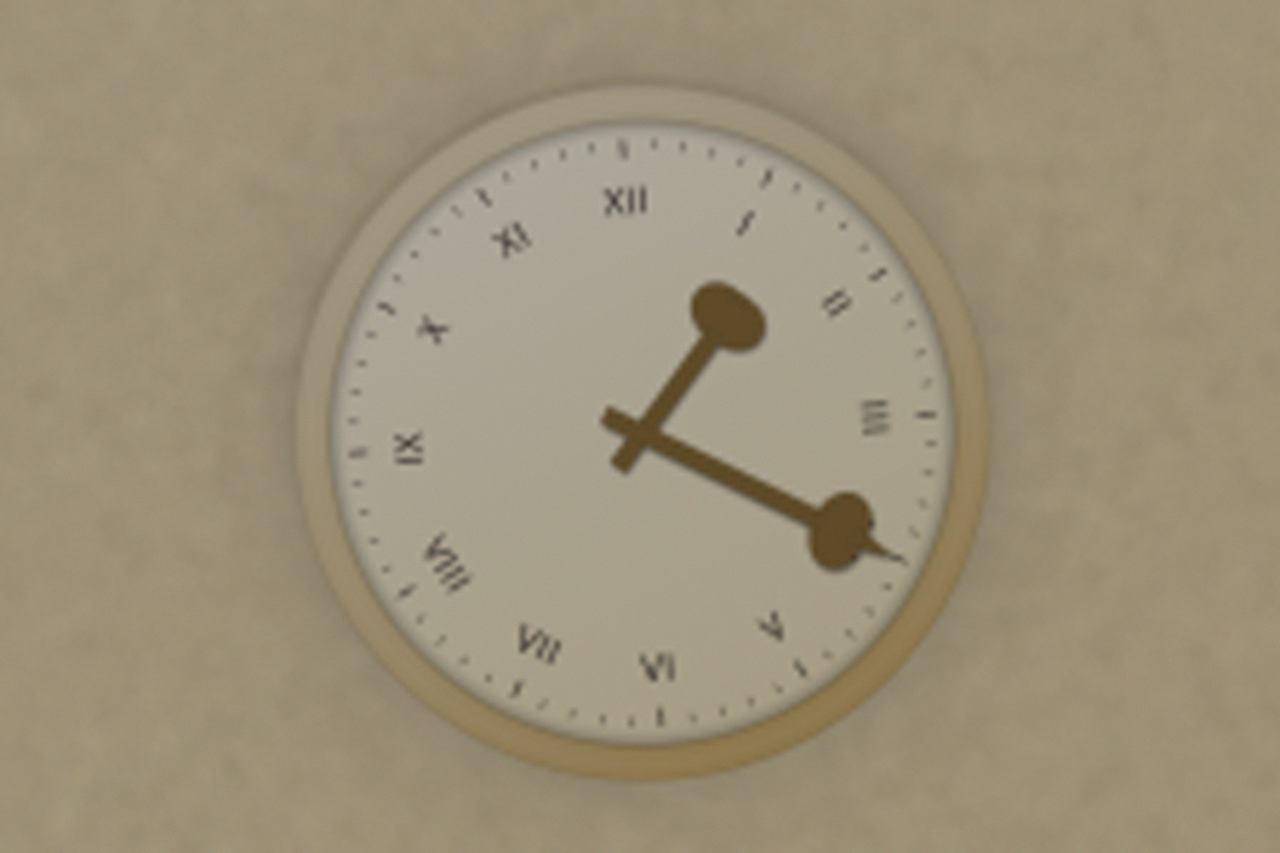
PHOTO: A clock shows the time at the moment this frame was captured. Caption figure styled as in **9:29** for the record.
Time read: **1:20**
